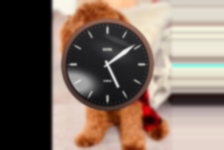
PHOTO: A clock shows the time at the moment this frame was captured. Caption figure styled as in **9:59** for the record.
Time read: **5:09**
